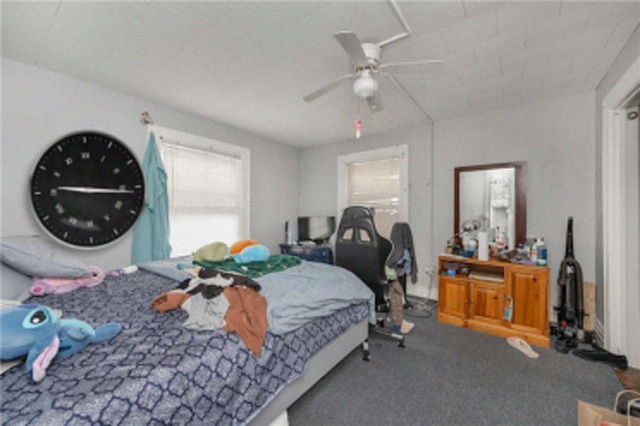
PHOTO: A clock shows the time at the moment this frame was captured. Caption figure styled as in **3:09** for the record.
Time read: **9:16**
